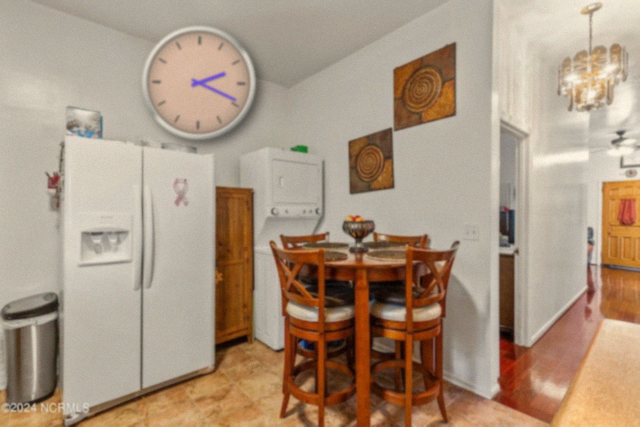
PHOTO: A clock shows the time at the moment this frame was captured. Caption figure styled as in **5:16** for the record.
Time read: **2:19**
